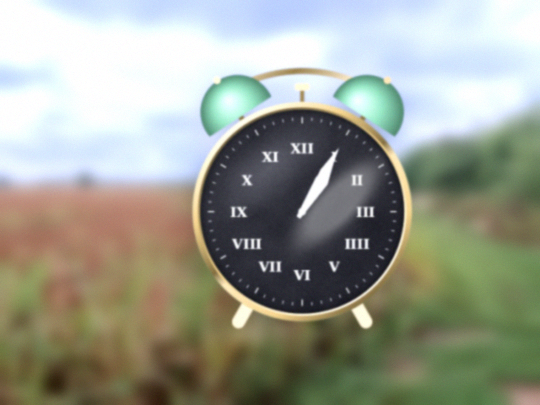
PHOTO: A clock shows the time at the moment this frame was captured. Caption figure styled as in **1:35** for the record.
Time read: **1:05**
